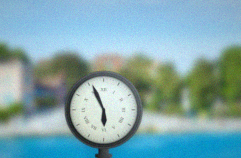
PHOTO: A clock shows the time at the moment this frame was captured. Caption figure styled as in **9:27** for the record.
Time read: **5:56**
